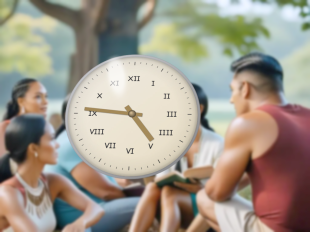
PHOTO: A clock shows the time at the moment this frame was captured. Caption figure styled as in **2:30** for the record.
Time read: **4:46**
